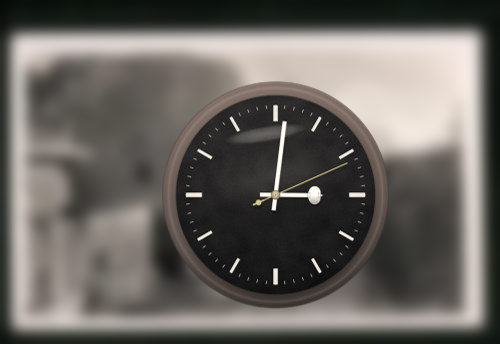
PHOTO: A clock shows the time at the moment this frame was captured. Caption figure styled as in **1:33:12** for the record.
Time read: **3:01:11**
